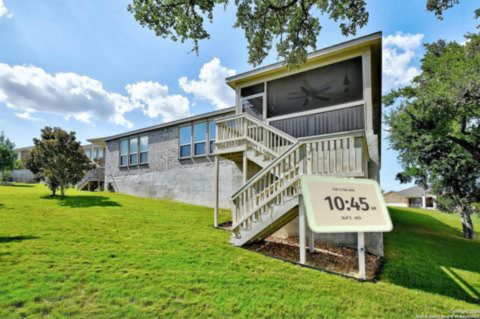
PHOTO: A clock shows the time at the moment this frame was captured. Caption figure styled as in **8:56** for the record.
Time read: **10:45**
